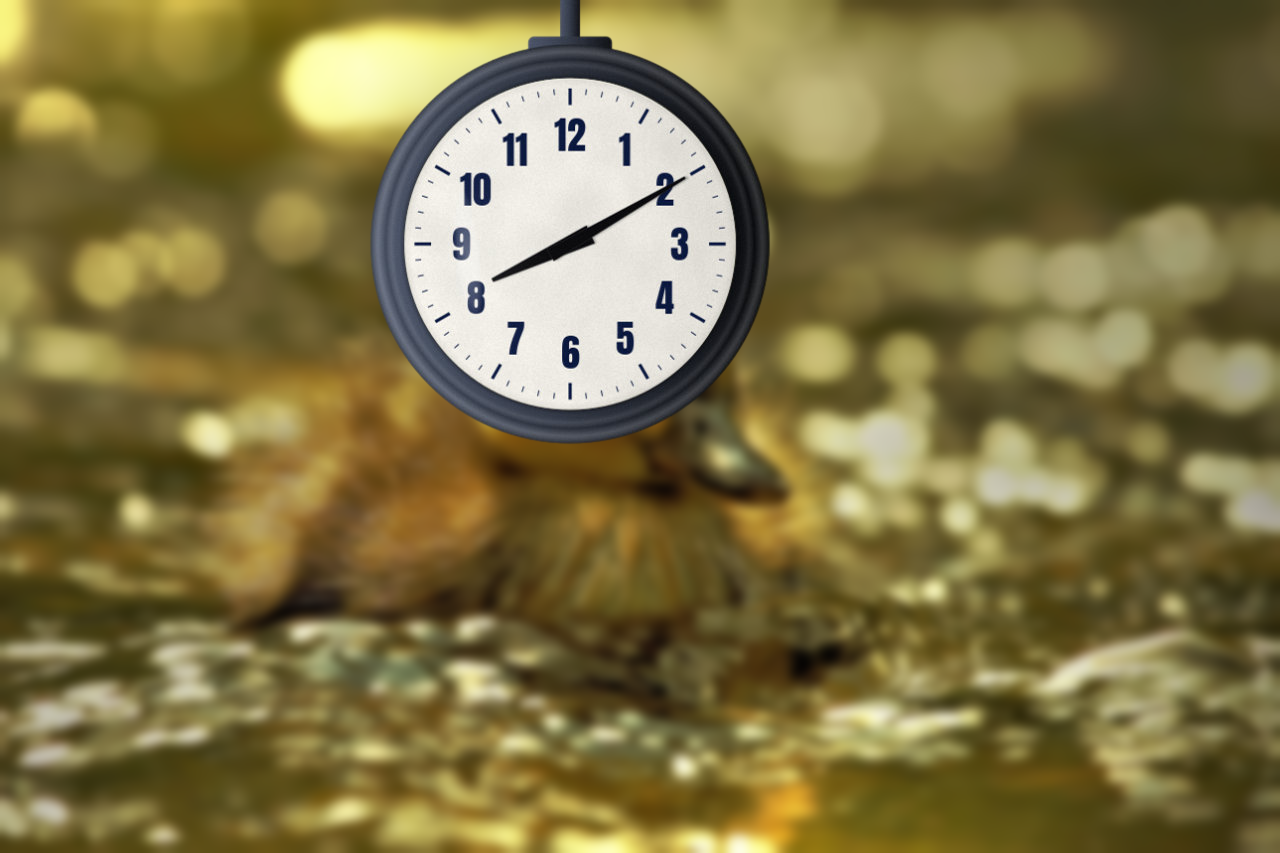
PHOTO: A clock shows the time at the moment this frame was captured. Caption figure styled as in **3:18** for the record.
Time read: **8:10**
